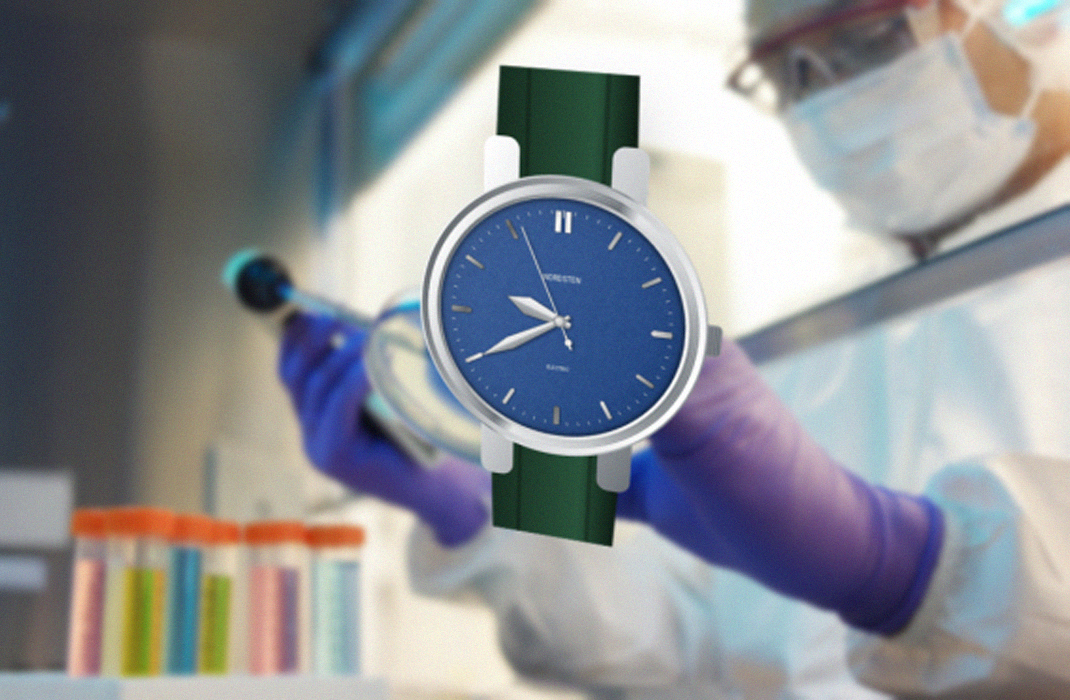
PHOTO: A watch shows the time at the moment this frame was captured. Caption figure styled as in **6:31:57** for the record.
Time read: **9:39:56**
